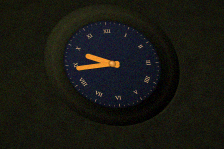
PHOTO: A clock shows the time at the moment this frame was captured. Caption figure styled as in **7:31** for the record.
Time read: **9:44**
